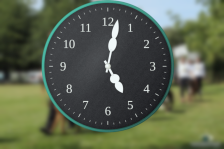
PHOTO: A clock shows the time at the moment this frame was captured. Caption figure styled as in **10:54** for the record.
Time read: **5:02**
